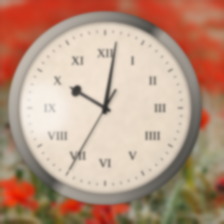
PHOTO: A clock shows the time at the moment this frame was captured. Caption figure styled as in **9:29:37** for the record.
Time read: **10:01:35**
